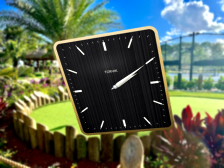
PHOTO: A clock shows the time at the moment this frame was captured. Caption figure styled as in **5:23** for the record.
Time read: **2:10**
